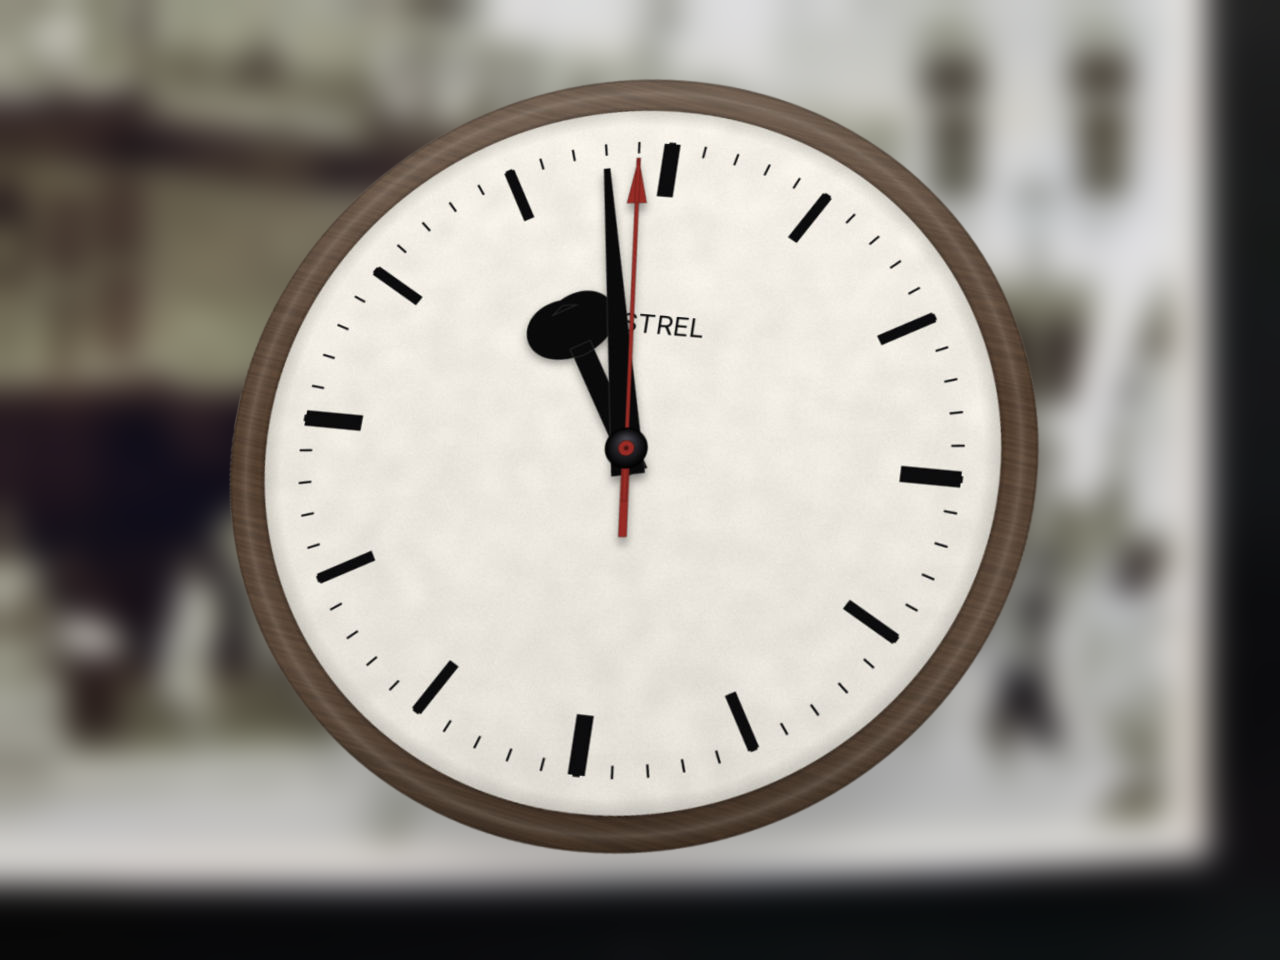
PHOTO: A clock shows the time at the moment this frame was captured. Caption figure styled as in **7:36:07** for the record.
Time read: **10:57:59**
